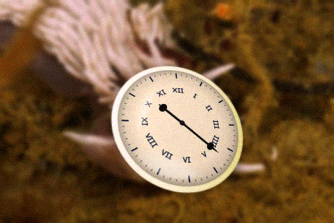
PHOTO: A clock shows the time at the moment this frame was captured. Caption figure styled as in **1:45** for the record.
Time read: **10:22**
